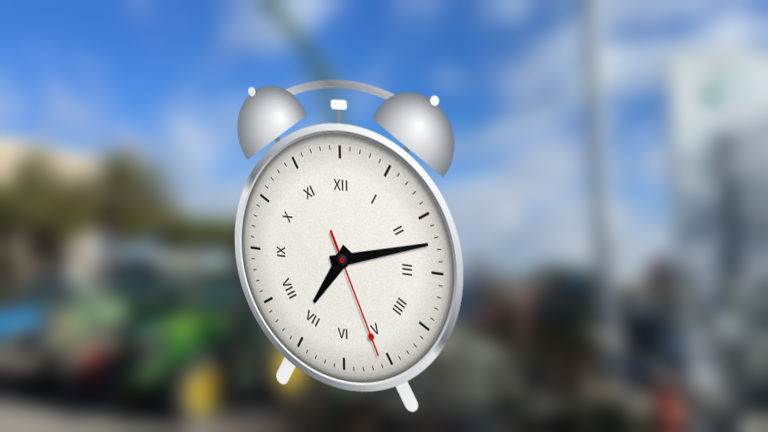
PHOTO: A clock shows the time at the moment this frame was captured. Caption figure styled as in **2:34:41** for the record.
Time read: **7:12:26**
